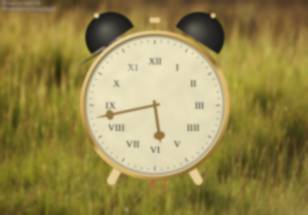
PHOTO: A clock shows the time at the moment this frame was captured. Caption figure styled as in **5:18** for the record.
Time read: **5:43**
